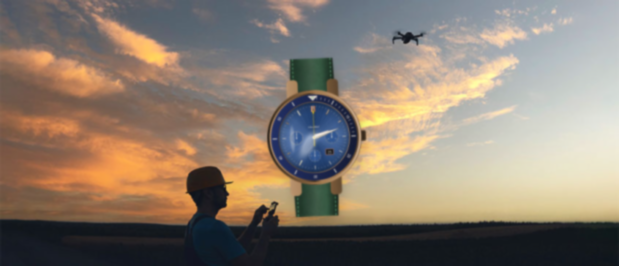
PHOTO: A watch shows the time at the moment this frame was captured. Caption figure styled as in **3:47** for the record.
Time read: **2:12**
